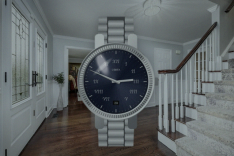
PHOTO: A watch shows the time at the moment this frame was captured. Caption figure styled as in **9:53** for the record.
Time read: **2:49**
